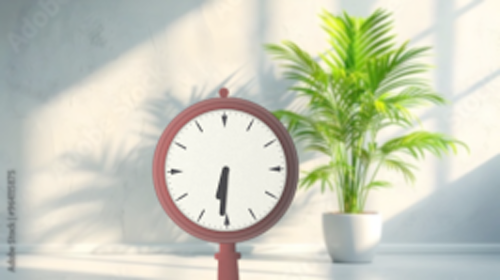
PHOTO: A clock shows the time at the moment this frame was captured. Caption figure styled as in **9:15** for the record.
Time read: **6:31**
